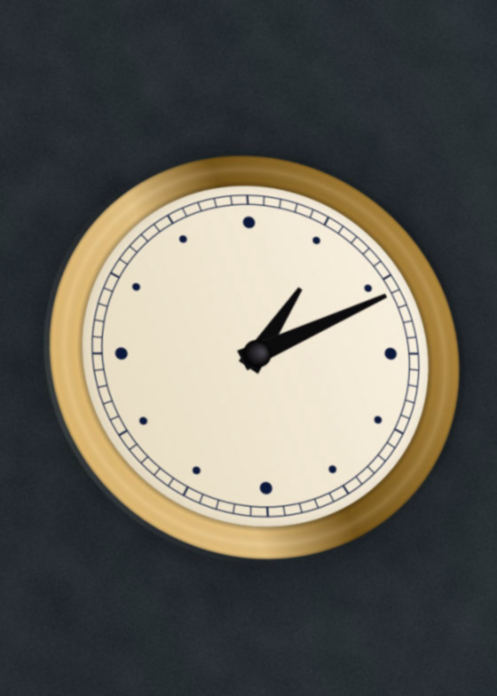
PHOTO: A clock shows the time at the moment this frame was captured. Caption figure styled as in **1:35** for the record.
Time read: **1:11**
